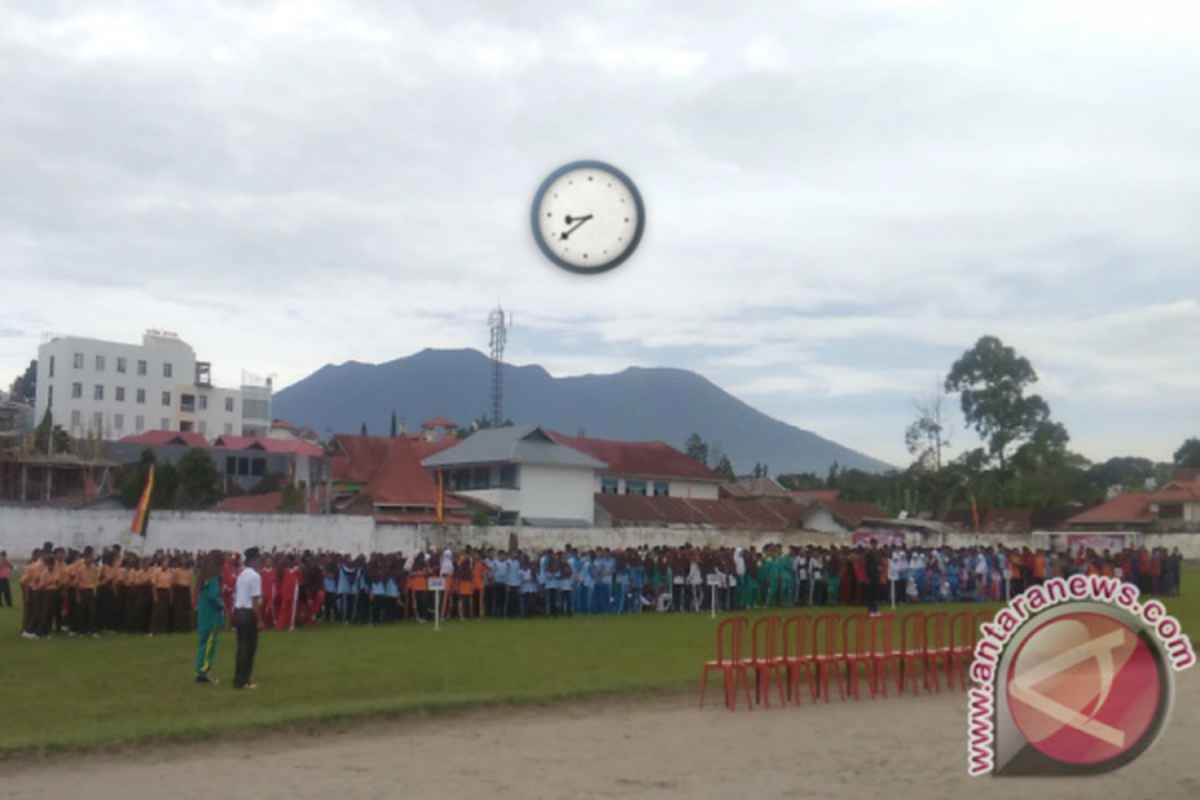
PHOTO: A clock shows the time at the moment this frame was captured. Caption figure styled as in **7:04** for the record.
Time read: **8:38**
